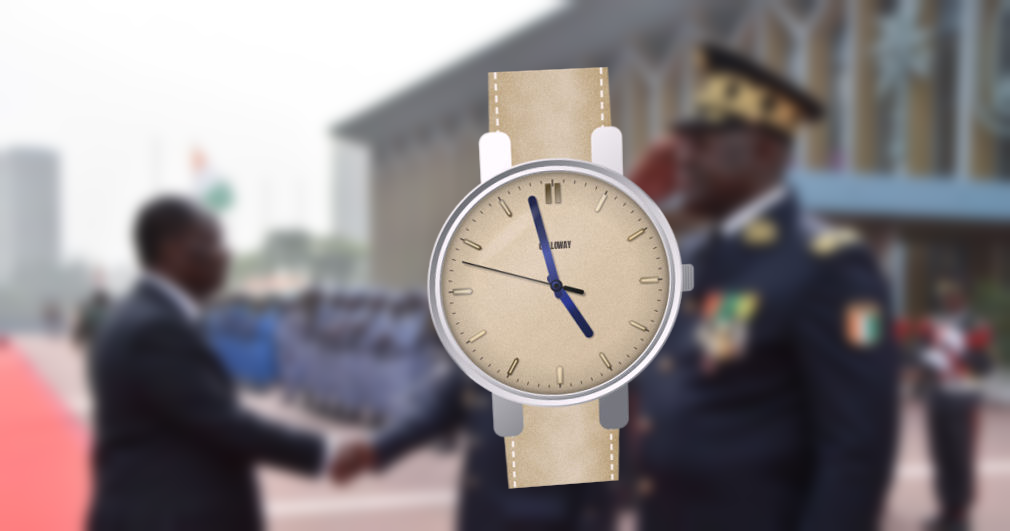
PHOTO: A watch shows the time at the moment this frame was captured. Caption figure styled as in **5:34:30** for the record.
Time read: **4:57:48**
